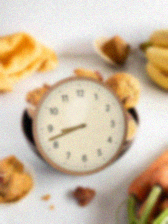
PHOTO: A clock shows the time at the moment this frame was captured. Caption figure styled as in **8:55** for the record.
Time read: **8:42**
